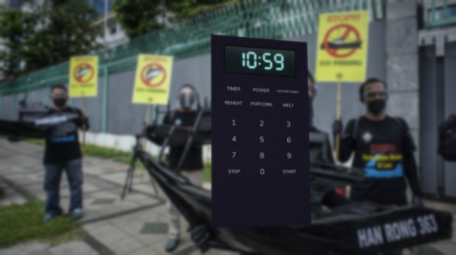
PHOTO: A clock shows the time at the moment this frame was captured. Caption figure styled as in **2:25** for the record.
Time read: **10:59**
